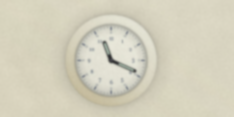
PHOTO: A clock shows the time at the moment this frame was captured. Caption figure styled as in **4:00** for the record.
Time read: **11:19**
